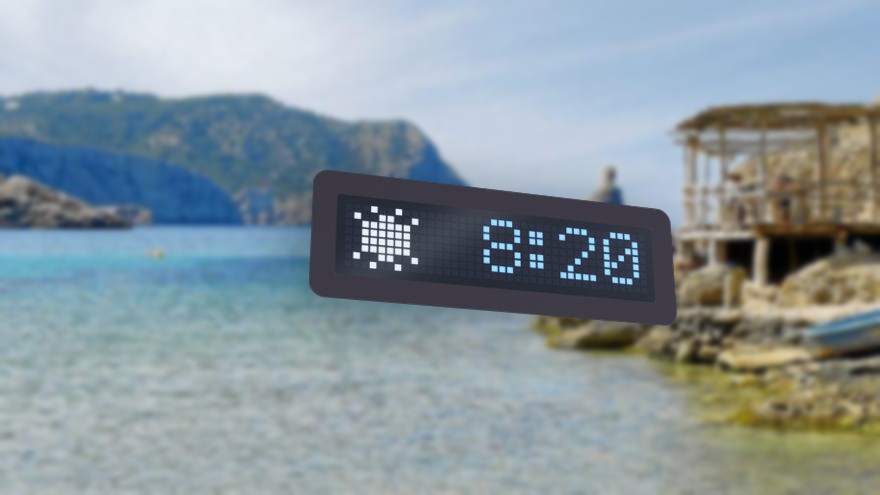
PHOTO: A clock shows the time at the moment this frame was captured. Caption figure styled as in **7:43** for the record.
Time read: **8:20**
